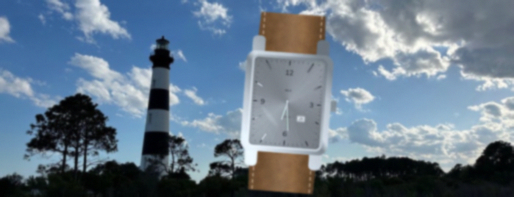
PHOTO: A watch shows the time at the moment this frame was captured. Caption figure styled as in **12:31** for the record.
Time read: **6:29**
